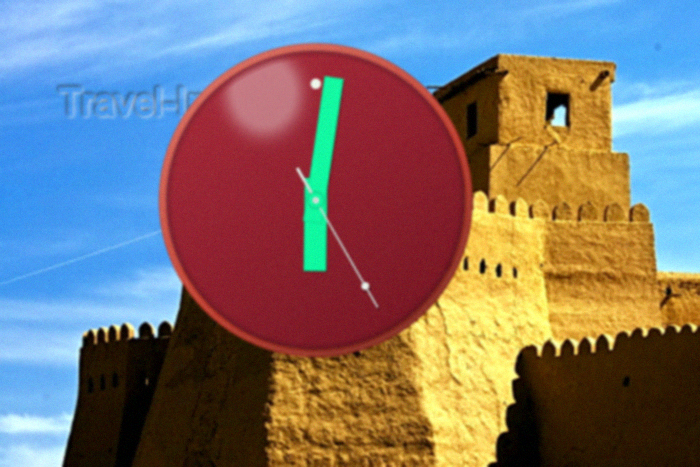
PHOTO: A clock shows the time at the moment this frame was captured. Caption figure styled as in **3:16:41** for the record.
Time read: **6:01:25**
